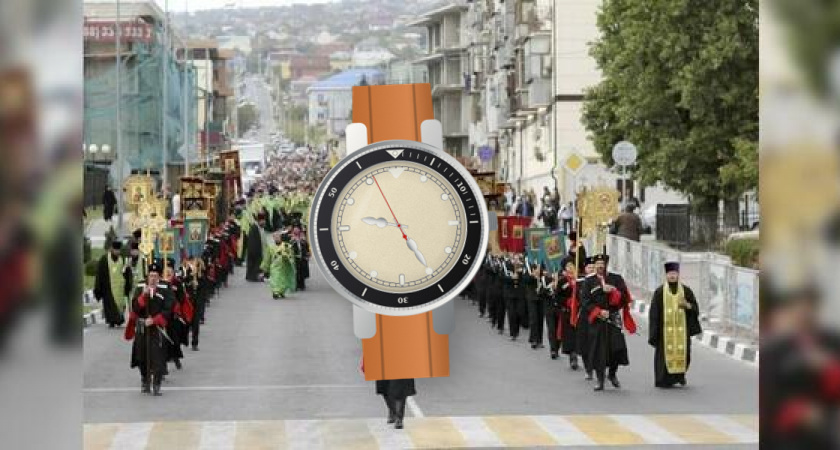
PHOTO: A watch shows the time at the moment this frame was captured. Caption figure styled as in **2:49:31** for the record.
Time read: **9:24:56**
